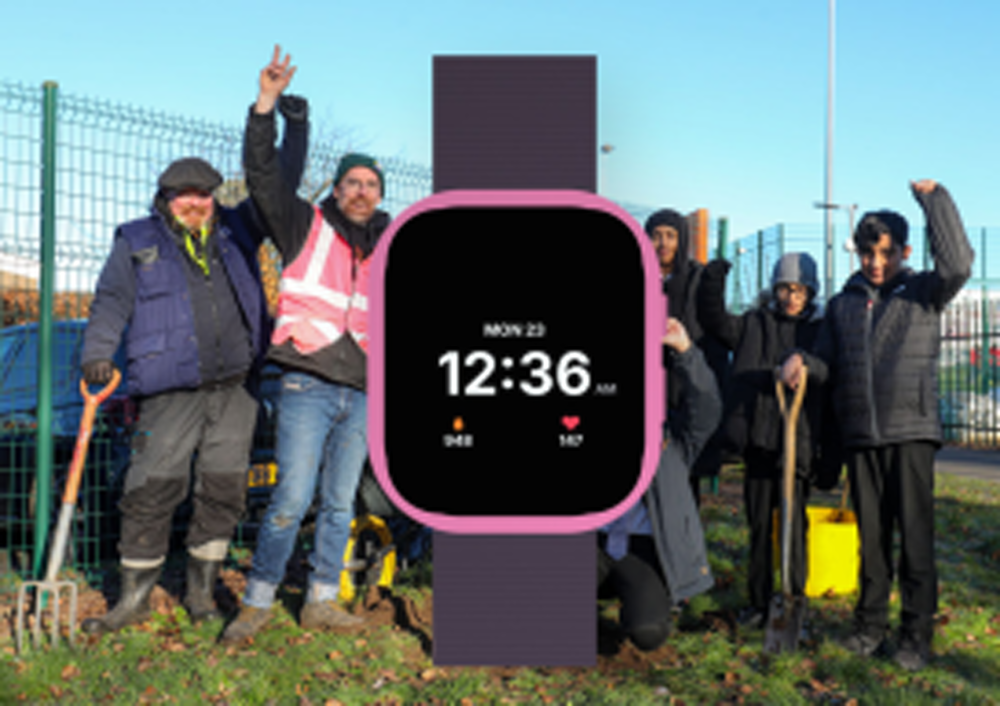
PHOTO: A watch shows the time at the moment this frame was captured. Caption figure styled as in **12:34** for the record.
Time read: **12:36**
